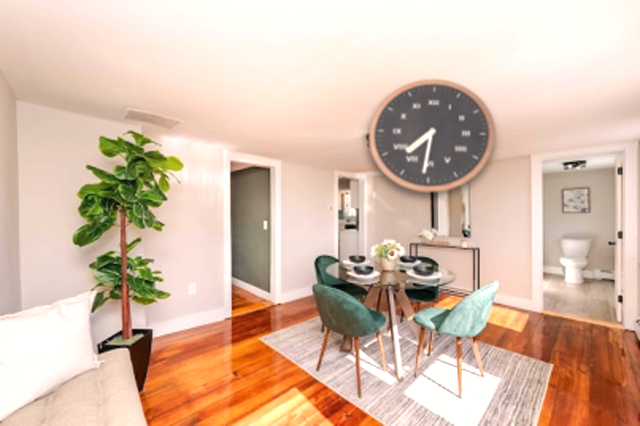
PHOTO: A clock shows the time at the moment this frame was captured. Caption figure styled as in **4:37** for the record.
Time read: **7:31**
